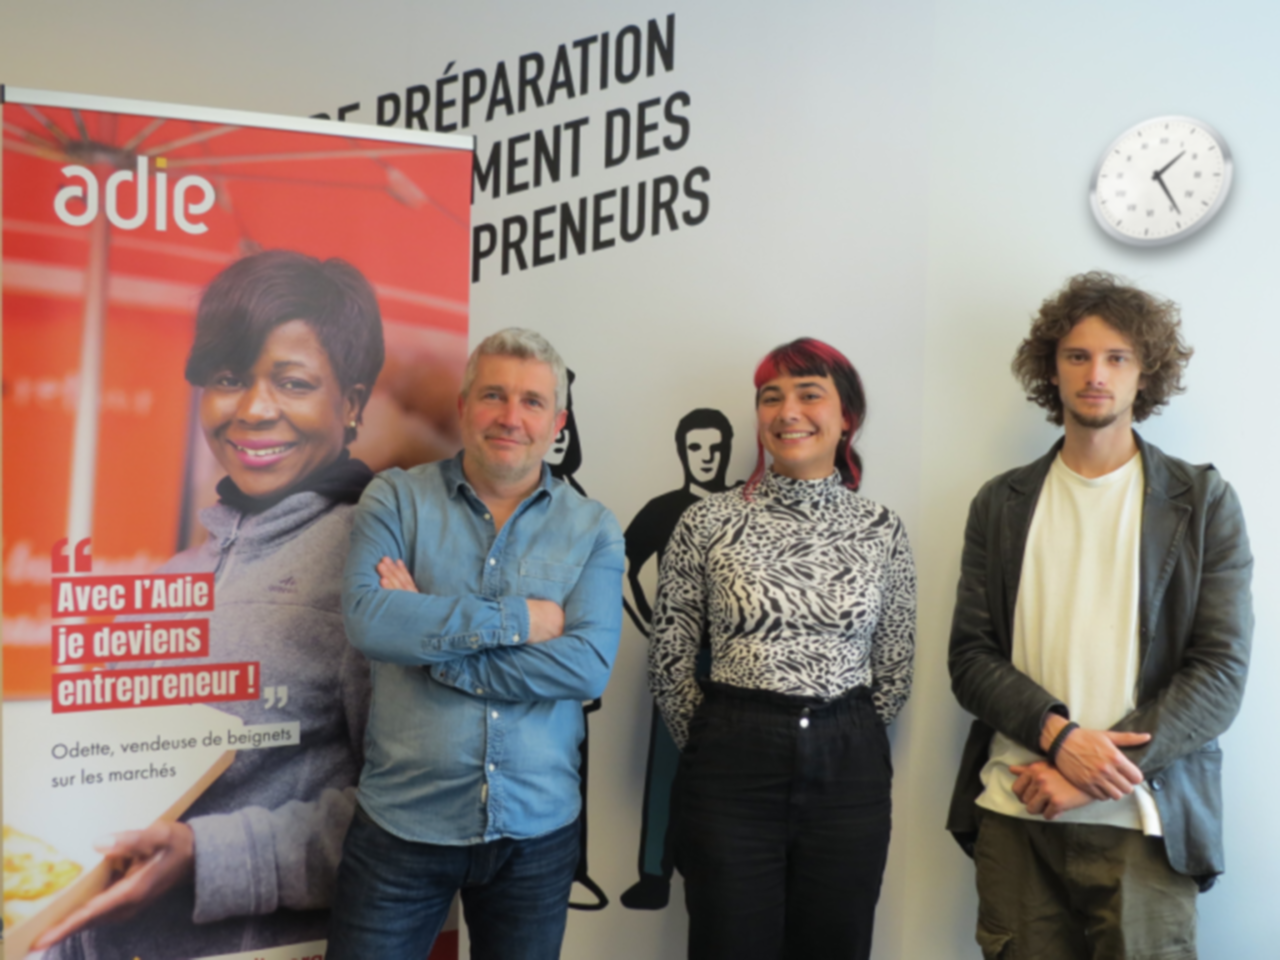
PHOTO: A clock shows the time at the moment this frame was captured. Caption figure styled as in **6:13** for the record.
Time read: **1:24**
